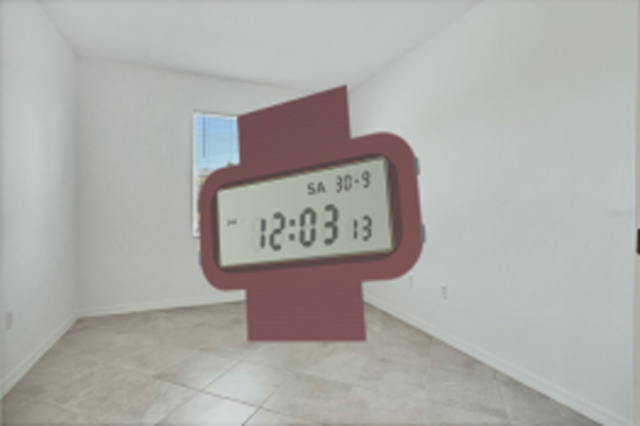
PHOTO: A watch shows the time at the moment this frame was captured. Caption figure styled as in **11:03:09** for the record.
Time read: **12:03:13**
